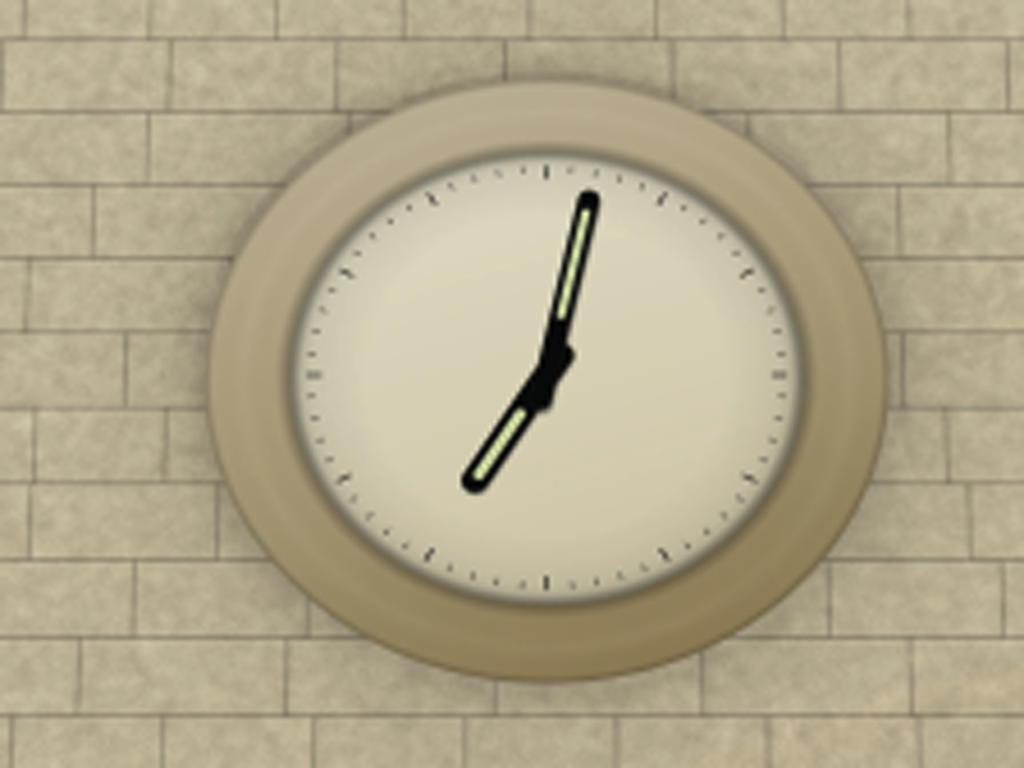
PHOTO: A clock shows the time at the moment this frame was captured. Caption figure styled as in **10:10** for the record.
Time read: **7:02**
